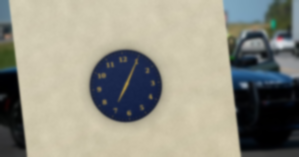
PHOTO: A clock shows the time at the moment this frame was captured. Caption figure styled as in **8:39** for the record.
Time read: **7:05**
